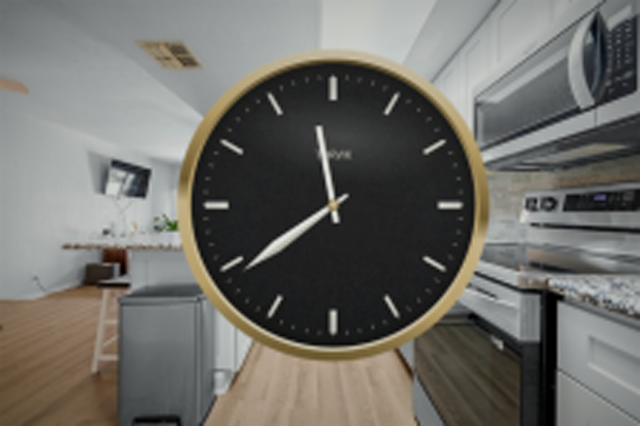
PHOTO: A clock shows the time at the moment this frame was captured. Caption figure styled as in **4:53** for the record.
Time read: **11:39**
